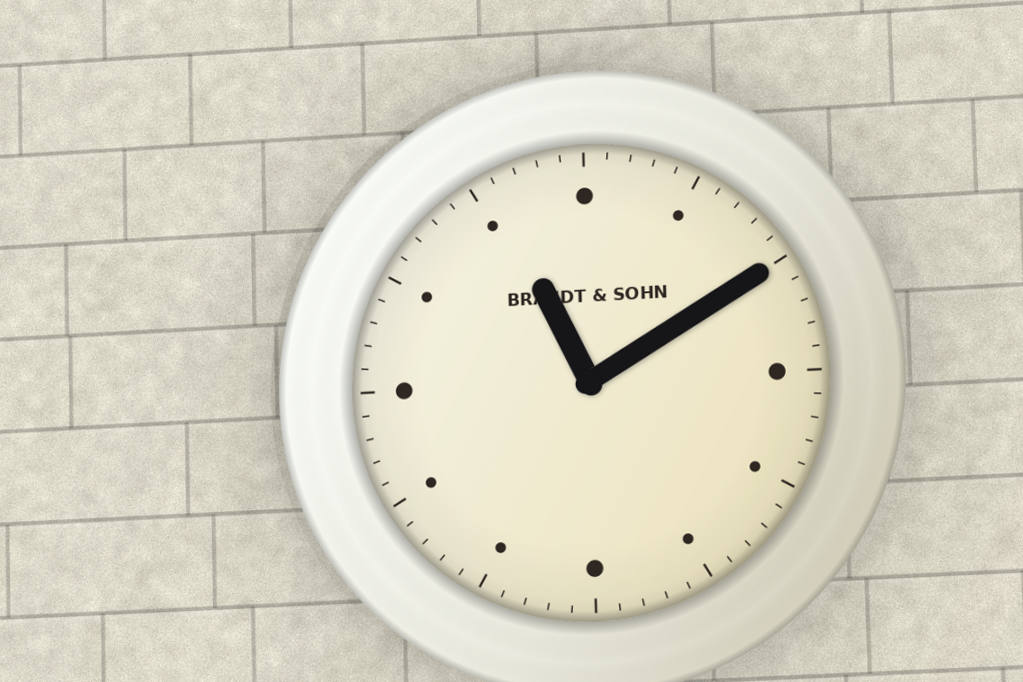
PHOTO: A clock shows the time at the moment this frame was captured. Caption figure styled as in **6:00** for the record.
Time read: **11:10**
